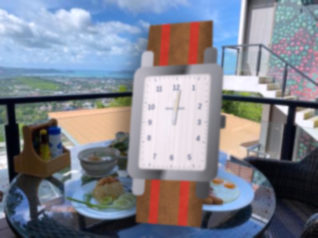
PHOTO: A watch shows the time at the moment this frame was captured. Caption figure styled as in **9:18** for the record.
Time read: **12:01**
